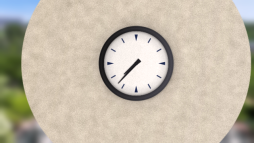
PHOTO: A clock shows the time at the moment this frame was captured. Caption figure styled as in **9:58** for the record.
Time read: **7:37**
